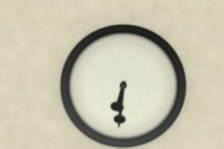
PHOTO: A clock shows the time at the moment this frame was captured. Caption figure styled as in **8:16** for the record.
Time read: **6:31**
